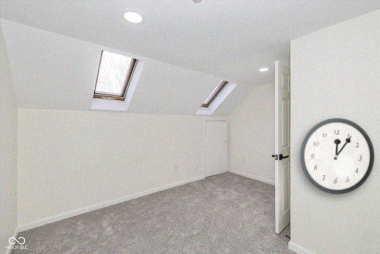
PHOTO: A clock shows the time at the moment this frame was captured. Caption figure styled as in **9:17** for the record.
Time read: **12:06**
